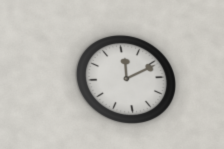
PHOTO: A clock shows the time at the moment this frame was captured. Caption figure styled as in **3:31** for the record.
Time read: **12:11**
